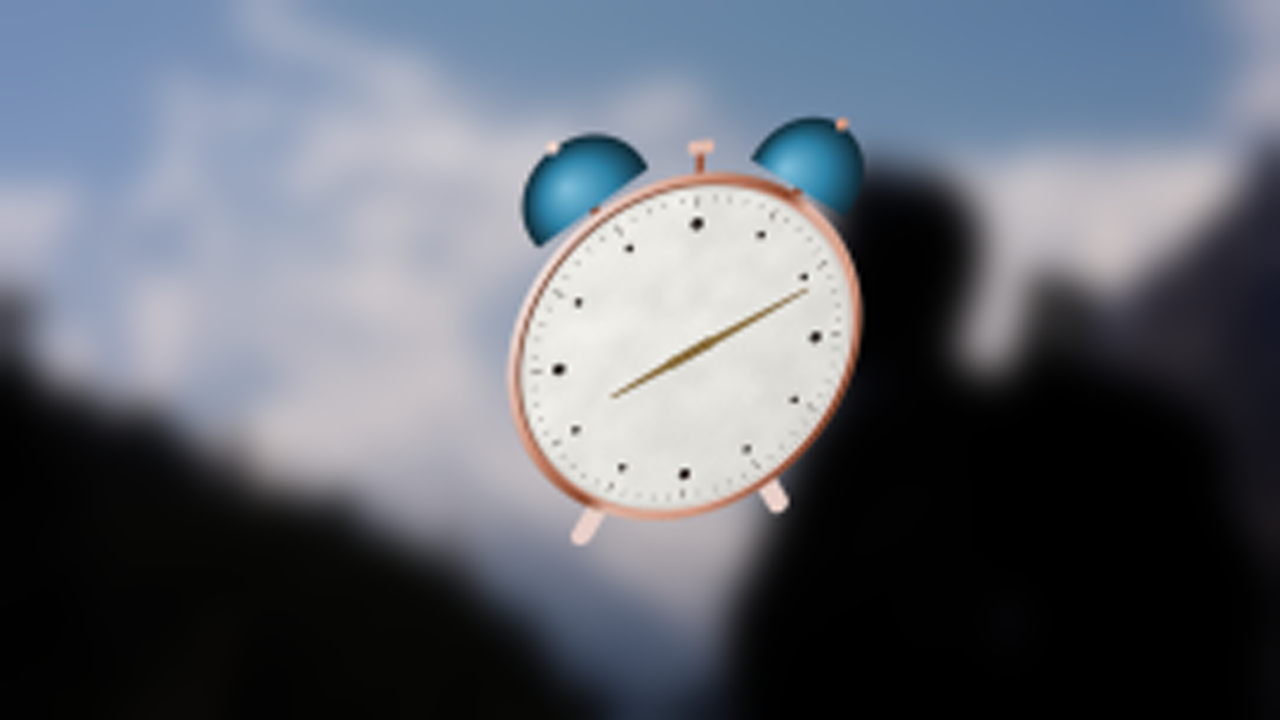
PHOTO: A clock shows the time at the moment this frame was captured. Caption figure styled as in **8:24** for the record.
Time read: **8:11**
